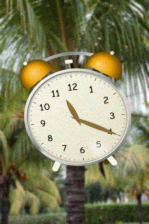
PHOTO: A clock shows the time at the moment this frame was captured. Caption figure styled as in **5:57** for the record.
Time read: **11:20**
